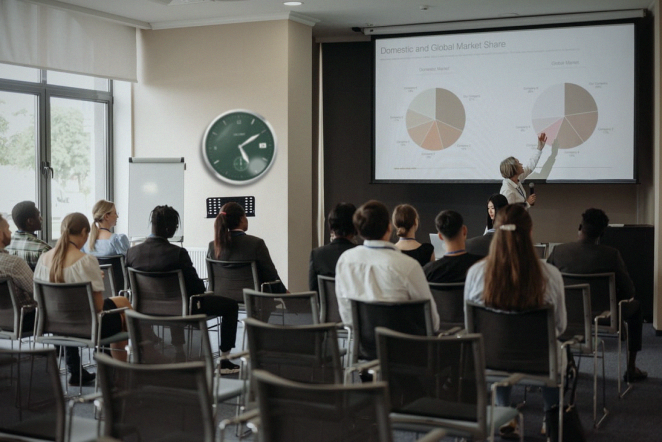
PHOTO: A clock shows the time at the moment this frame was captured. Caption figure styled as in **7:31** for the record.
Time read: **5:10**
